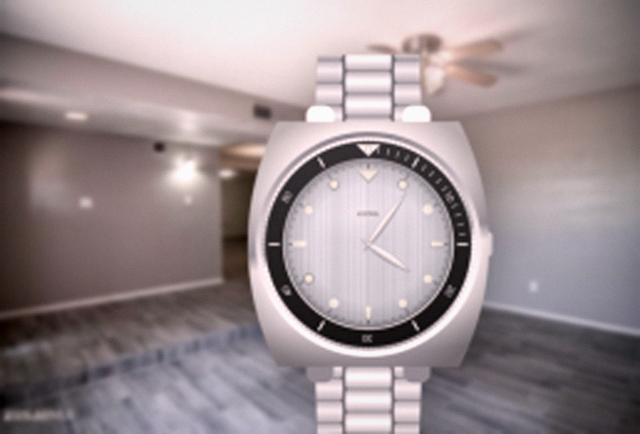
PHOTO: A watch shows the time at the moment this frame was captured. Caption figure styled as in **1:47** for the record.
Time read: **4:06**
